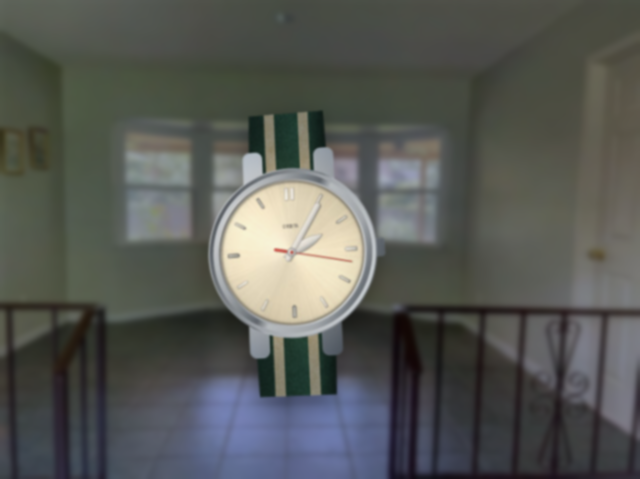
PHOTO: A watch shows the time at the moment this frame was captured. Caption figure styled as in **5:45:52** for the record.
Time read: **2:05:17**
